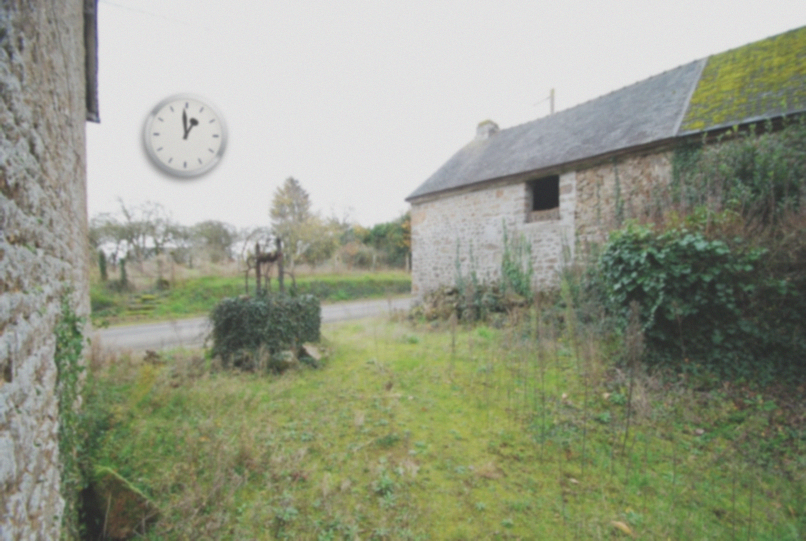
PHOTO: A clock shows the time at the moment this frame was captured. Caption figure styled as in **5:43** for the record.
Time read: **12:59**
